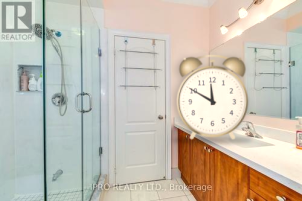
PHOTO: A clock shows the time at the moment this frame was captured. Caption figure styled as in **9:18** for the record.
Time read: **11:50**
